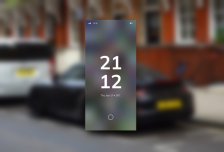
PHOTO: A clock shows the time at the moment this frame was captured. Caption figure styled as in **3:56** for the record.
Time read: **21:12**
